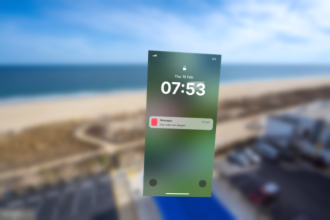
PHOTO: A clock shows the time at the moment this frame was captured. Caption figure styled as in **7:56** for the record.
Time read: **7:53**
